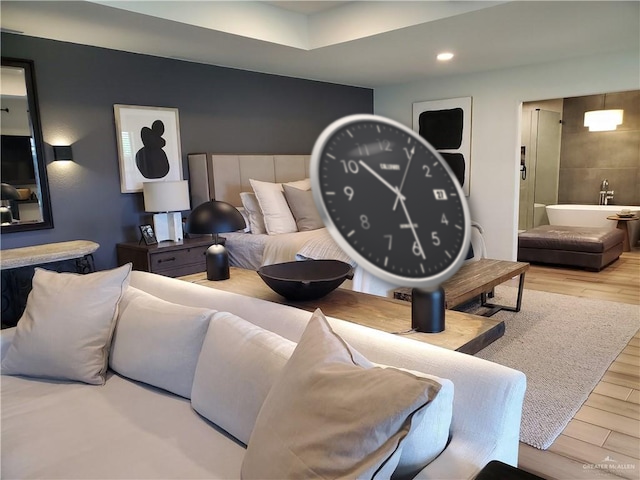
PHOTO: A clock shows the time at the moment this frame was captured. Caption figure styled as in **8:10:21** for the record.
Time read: **10:29:06**
